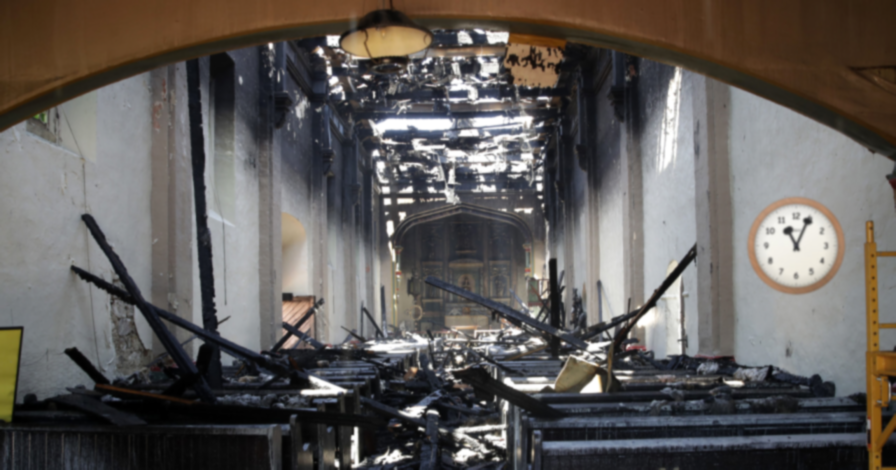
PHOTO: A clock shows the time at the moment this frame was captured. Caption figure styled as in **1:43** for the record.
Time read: **11:04**
